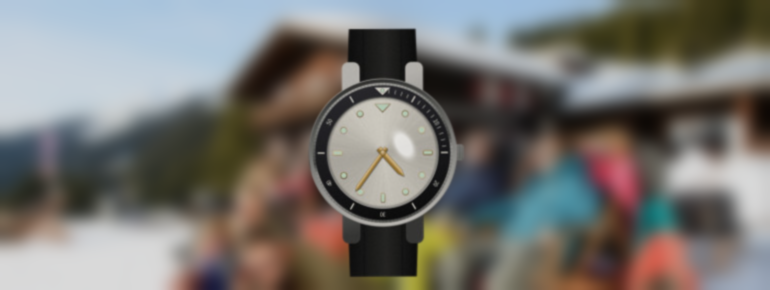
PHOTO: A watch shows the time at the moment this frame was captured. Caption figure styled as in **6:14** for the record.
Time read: **4:36**
